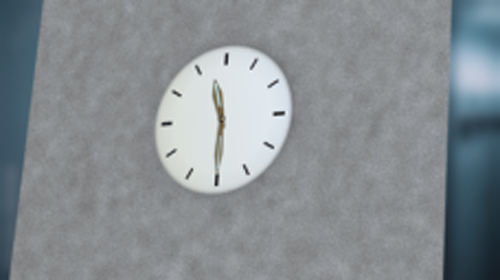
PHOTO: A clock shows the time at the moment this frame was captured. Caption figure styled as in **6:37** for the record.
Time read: **11:30**
